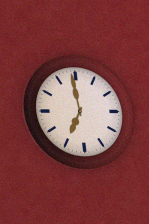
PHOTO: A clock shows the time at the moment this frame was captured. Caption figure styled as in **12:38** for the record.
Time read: **6:59**
